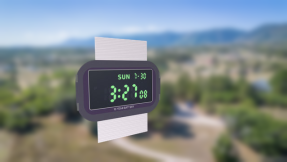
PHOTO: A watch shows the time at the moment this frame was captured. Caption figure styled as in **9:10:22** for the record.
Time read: **3:27:08**
